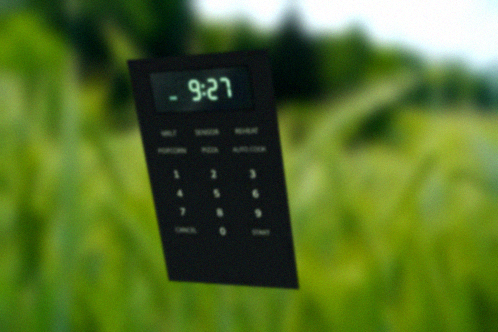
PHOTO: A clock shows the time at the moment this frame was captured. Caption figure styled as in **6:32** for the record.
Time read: **9:27**
